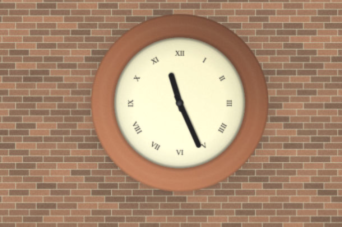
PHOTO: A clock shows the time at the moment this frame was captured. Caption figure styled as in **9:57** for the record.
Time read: **11:26**
